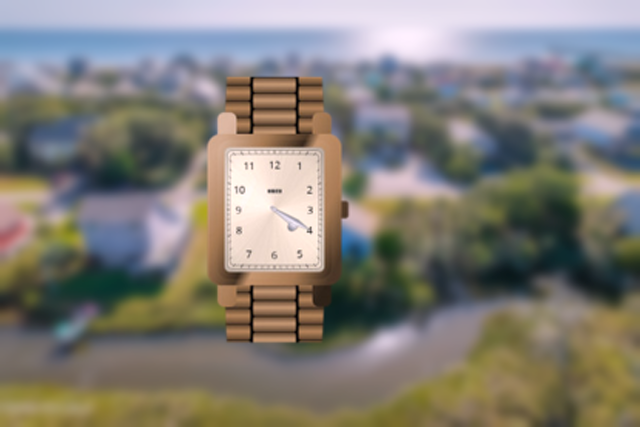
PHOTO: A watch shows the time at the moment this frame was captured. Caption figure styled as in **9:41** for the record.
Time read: **4:20**
